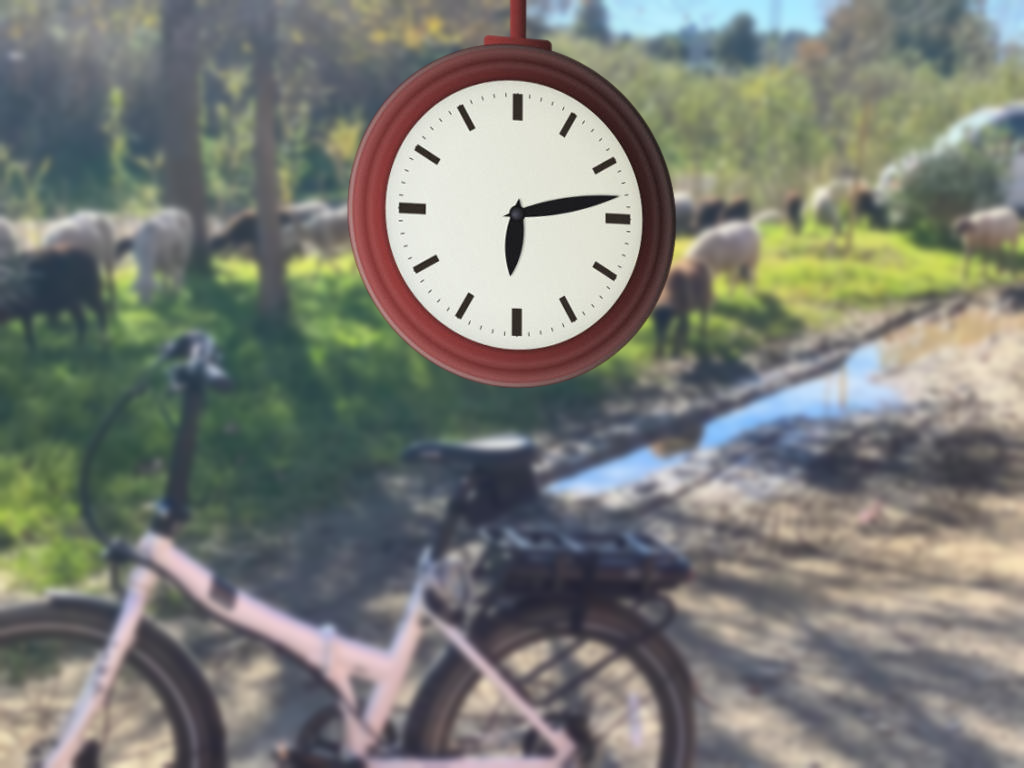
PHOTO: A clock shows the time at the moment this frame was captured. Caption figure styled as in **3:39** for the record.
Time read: **6:13**
